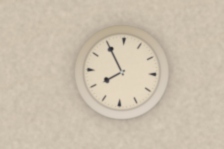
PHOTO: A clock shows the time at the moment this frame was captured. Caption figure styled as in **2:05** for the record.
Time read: **7:55**
